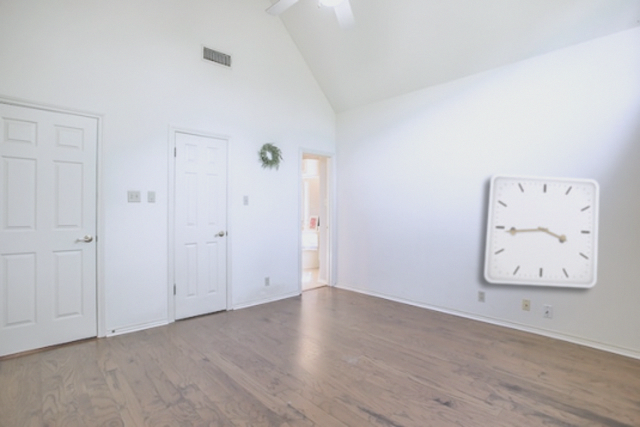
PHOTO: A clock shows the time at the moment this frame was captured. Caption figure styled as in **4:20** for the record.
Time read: **3:44**
